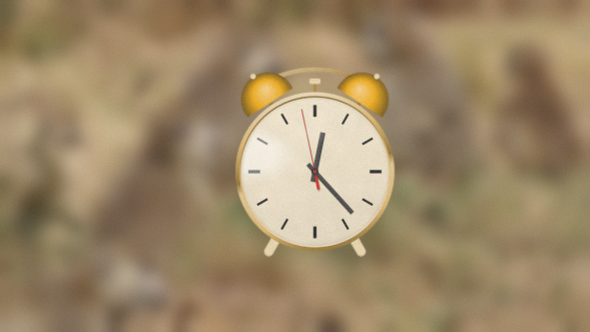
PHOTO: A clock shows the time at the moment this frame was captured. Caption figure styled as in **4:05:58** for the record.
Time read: **12:22:58**
